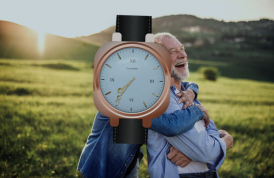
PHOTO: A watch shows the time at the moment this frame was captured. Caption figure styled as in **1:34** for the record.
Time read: **7:36**
